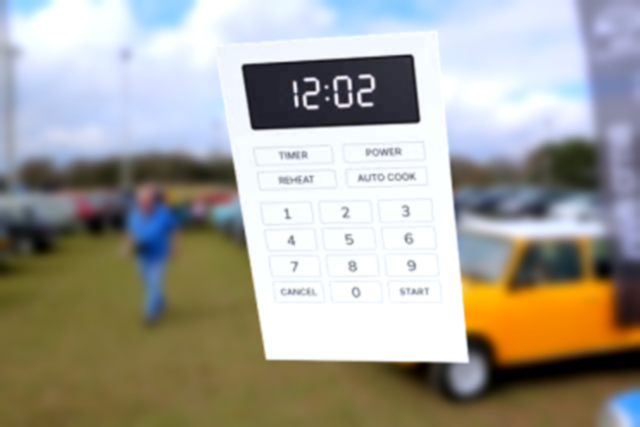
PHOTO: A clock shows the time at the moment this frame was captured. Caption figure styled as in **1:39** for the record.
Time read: **12:02**
